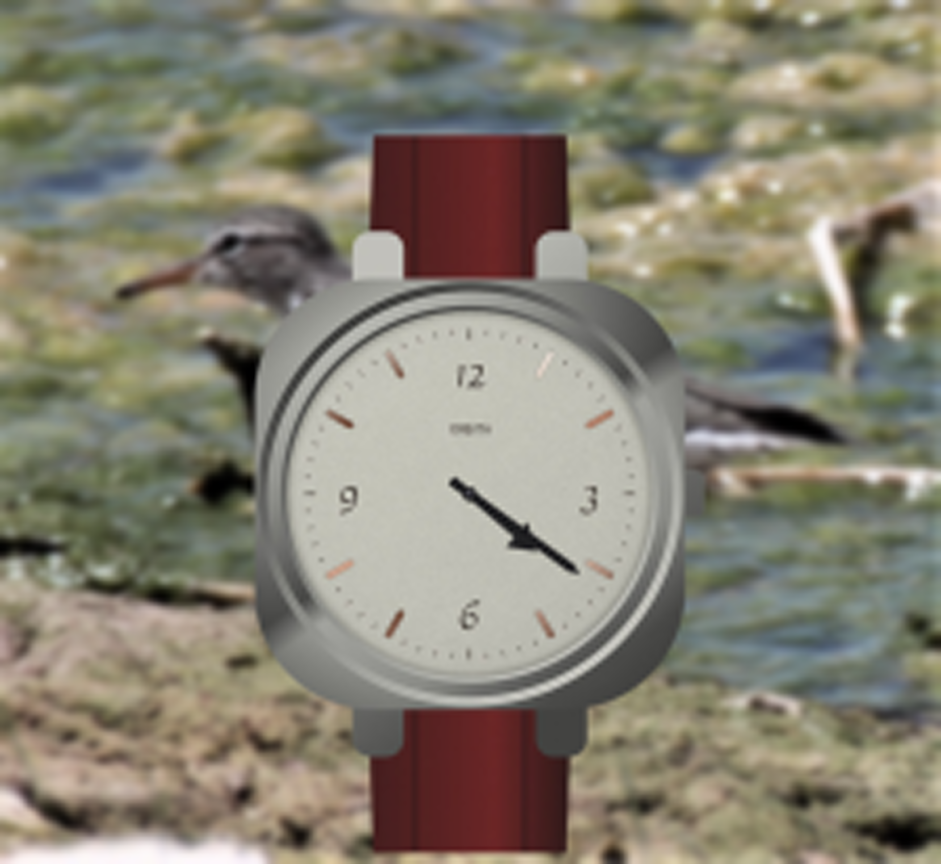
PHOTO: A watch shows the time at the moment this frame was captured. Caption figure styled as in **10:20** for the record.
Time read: **4:21**
